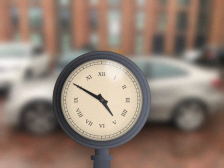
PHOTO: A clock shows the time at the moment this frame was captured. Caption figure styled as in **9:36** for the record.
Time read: **4:50**
